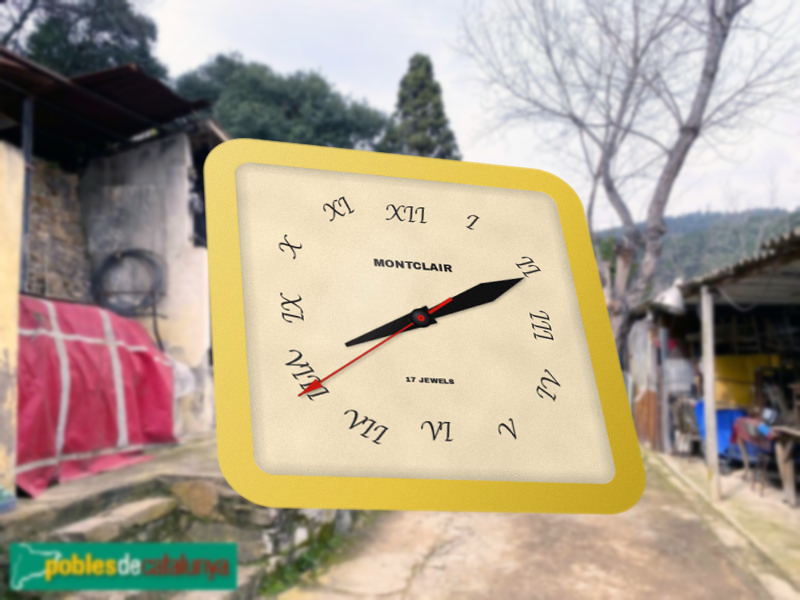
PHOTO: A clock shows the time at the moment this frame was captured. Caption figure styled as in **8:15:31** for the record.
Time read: **8:10:39**
